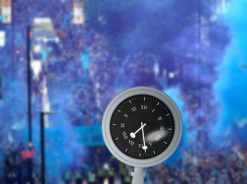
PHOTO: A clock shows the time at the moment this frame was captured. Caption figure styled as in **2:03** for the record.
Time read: **7:28**
